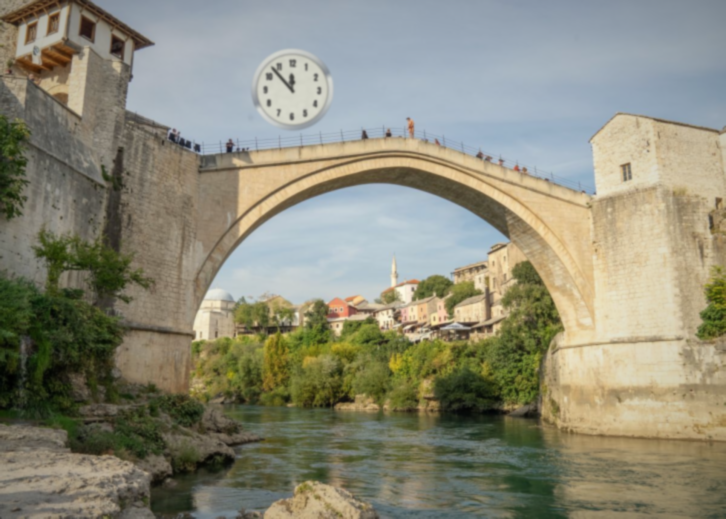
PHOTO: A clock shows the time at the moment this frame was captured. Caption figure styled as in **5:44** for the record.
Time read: **11:53**
